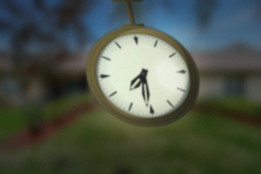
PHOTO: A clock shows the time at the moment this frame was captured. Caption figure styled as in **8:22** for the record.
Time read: **7:31**
